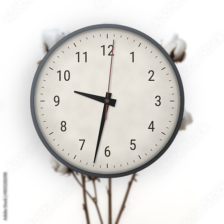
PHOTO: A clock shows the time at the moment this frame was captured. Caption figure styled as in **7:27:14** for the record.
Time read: **9:32:01**
